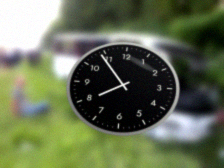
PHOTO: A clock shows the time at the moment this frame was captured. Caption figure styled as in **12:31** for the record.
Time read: **7:54**
